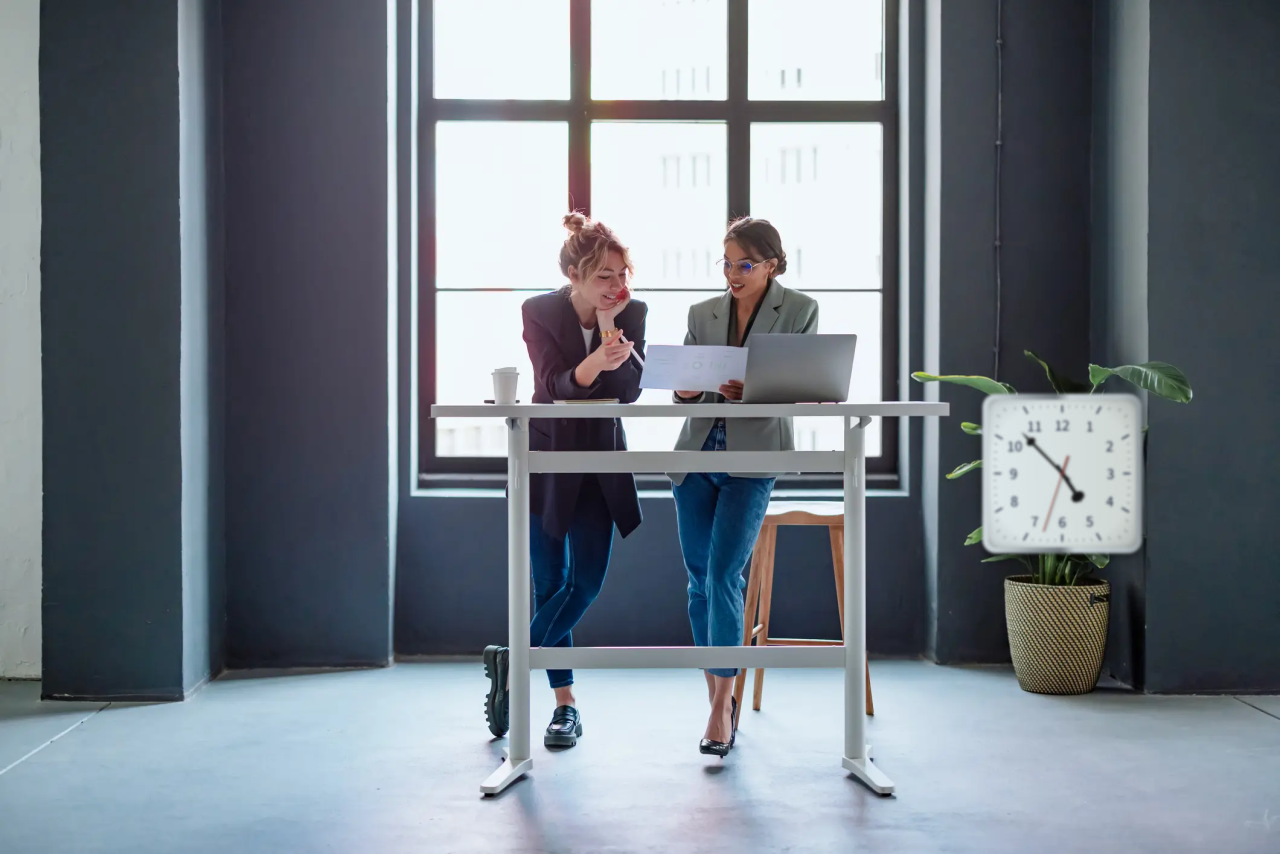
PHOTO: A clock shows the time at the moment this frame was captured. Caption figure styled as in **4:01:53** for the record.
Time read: **4:52:33**
